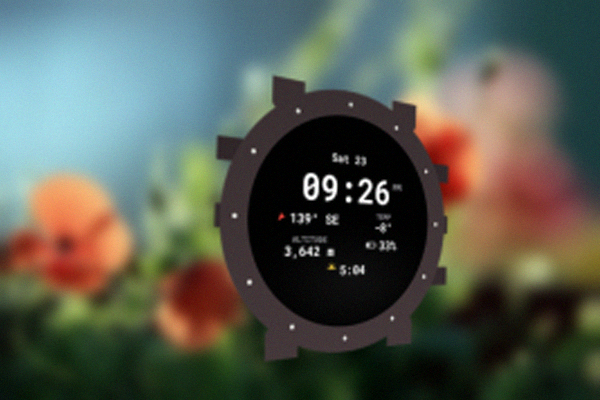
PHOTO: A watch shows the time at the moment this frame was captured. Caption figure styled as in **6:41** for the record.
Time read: **9:26**
